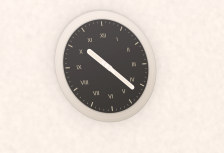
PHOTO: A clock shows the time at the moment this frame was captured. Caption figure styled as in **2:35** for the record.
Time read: **10:22**
